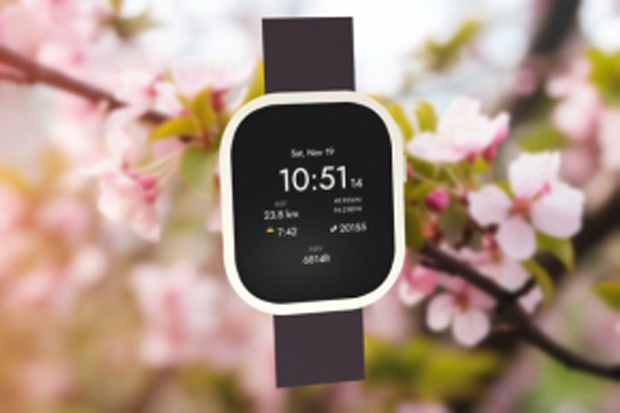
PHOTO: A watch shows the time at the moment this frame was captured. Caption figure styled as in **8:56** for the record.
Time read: **10:51**
